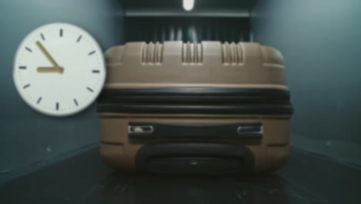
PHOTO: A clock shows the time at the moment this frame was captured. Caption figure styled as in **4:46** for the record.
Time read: **8:53**
